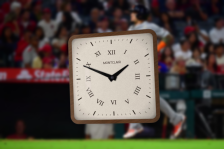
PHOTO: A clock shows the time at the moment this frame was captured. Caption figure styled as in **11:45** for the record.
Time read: **1:49**
